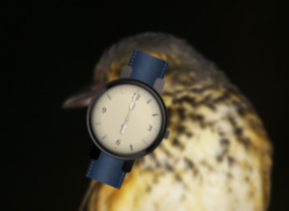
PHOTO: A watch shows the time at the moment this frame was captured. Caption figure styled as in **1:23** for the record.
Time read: **6:00**
